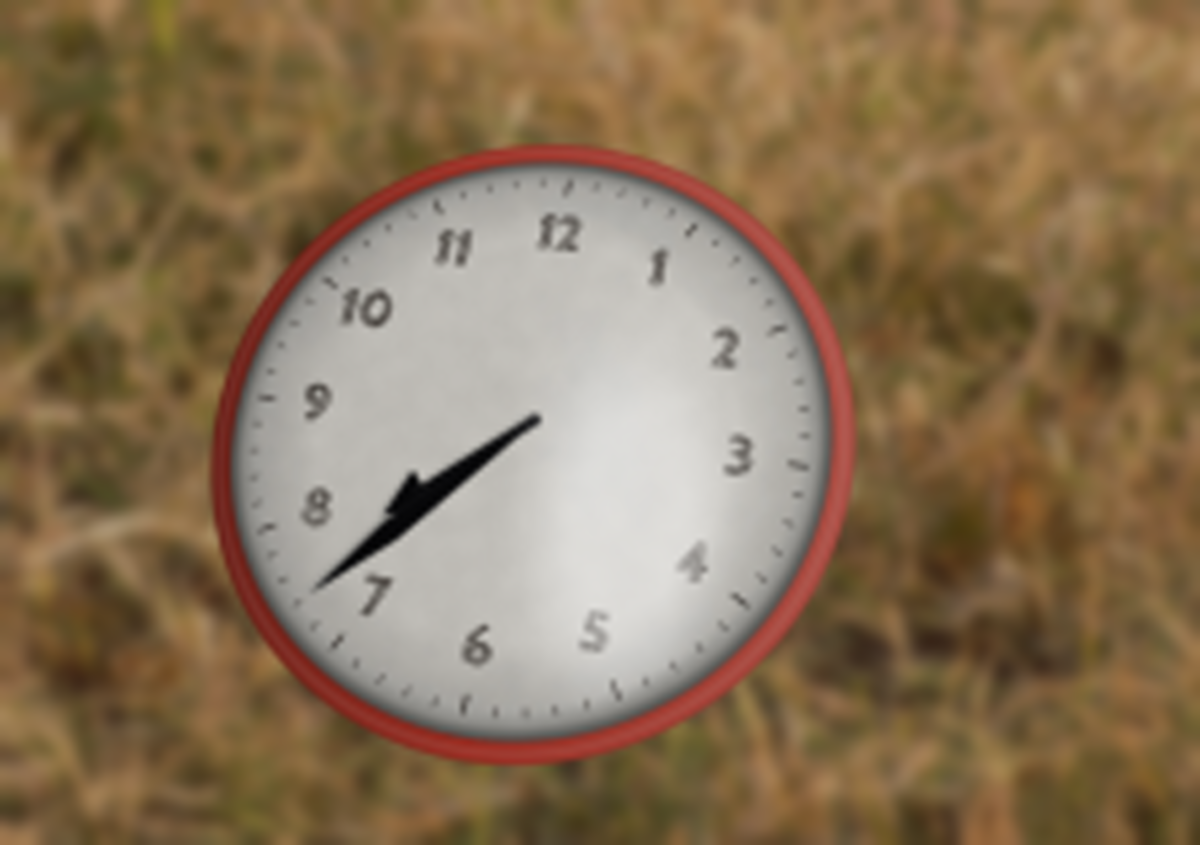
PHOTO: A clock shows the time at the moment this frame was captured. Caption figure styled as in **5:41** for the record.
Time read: **7:37**
